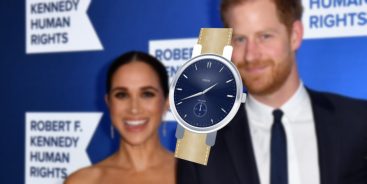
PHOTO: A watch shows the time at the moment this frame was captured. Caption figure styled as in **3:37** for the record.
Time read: **1:41**
